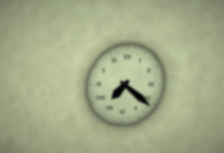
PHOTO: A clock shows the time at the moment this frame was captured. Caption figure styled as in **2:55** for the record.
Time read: **7:21**
